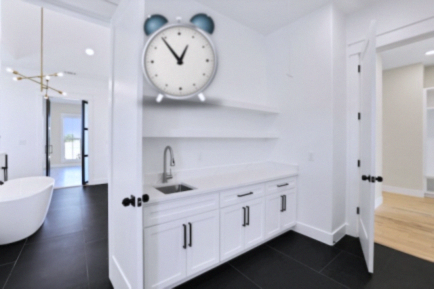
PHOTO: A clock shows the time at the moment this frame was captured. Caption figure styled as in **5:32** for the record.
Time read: **12:54**
